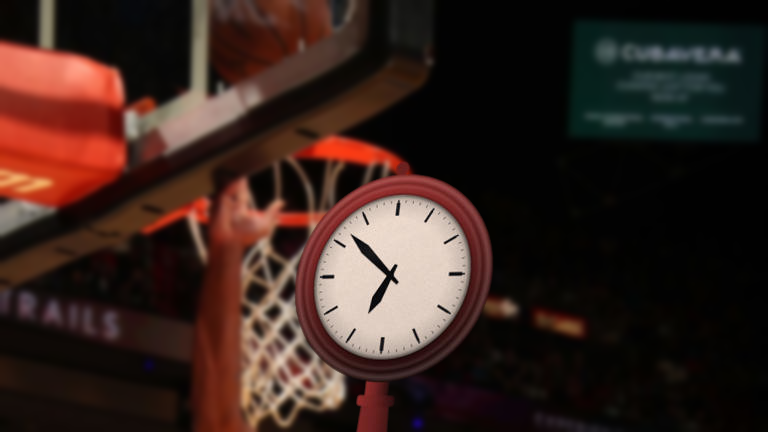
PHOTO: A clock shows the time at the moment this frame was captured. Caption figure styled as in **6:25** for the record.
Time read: **6:52**
